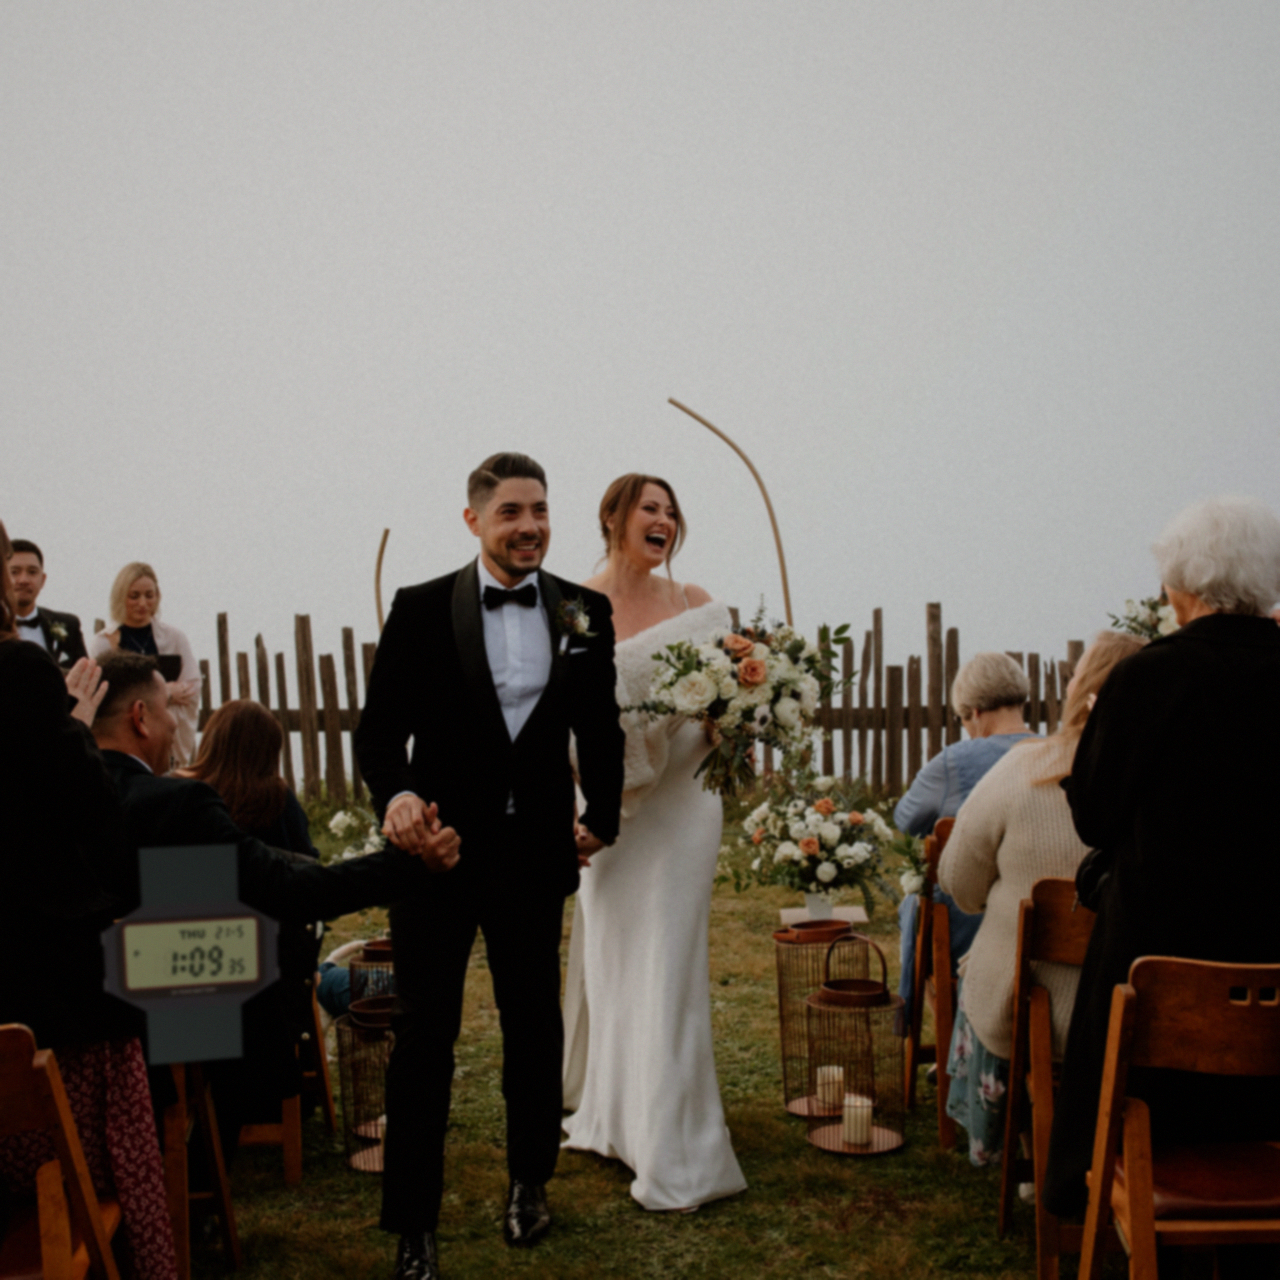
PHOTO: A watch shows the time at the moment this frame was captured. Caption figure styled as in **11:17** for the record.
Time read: **1:09**
